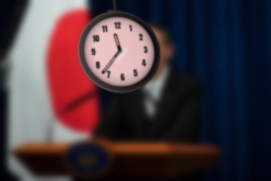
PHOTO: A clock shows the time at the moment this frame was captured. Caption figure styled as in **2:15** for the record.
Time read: **11:37**
